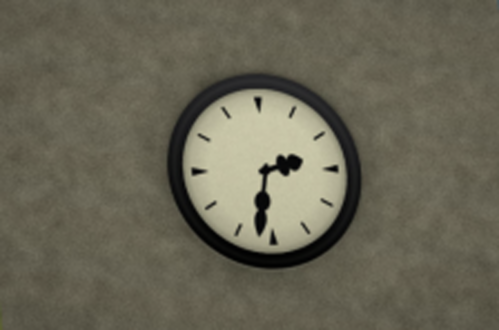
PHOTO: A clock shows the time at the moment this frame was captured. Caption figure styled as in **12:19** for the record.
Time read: **2:32**
